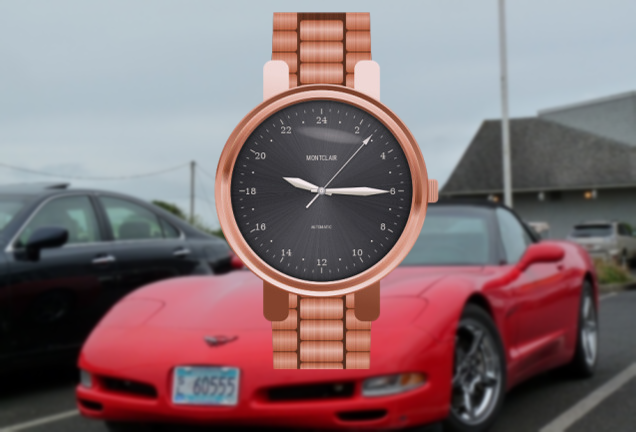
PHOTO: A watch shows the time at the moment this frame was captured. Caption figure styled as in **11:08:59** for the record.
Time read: **19:15:07**
